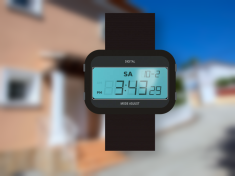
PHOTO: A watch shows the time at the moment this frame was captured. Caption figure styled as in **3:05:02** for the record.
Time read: **3:43:29**
